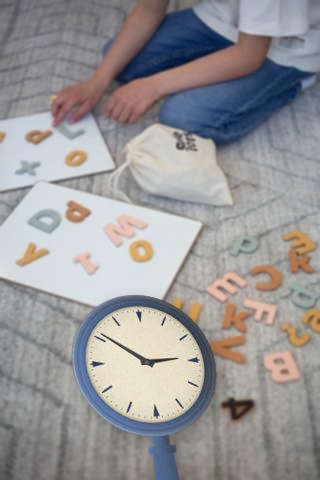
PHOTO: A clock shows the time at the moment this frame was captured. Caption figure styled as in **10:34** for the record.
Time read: **2:51**
